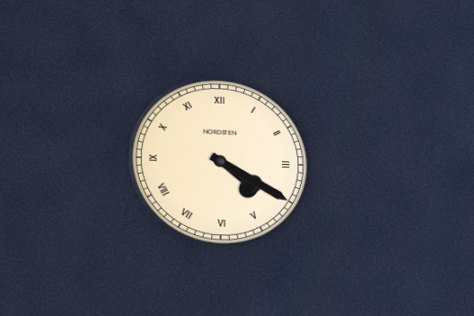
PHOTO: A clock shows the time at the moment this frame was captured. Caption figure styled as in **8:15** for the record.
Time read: **4:20**
